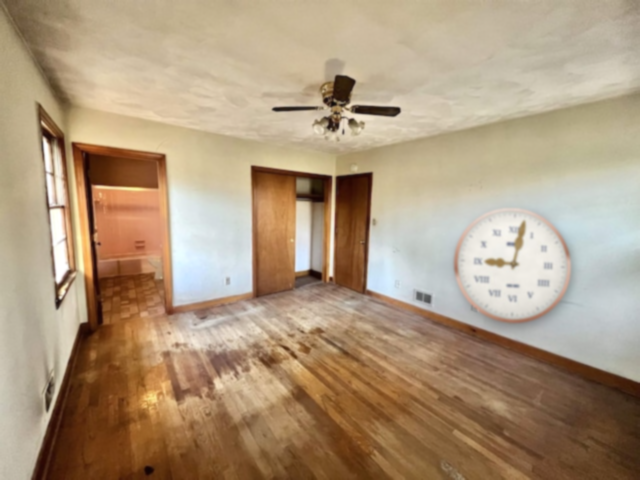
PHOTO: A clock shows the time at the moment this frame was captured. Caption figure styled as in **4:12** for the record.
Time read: **9:02**
